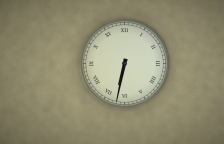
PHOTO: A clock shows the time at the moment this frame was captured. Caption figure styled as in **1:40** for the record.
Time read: **6:32**
